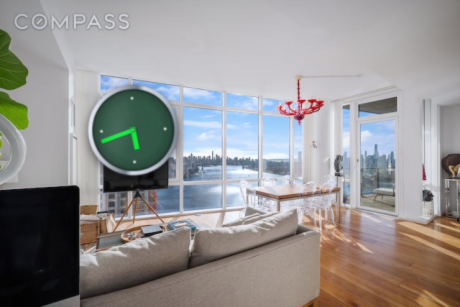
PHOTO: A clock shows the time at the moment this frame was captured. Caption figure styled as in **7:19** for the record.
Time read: **5:42**
